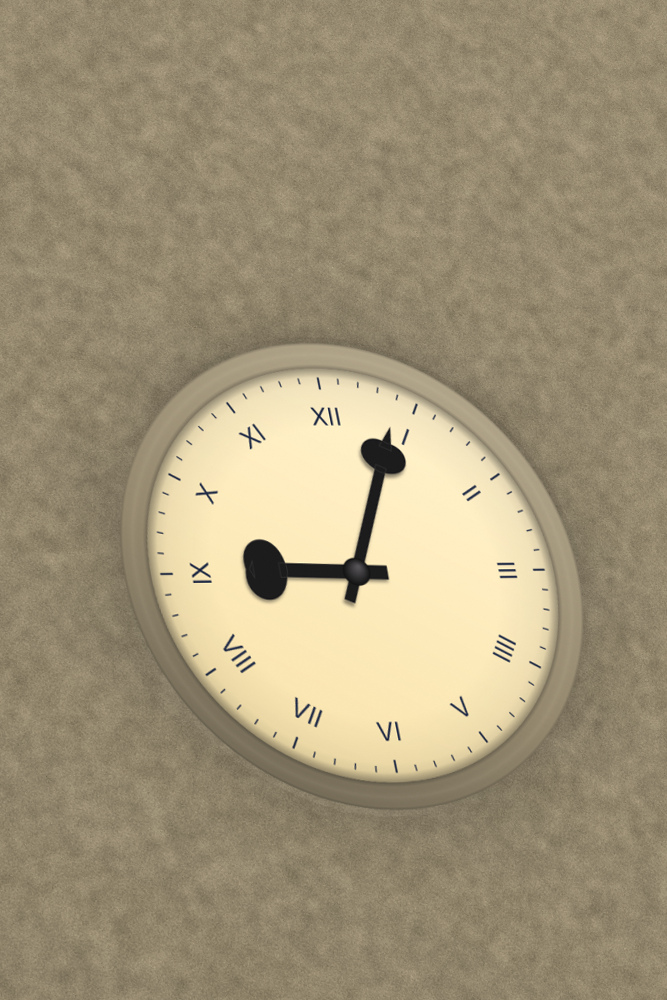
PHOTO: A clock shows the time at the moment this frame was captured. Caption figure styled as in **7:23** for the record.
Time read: **9:04**
